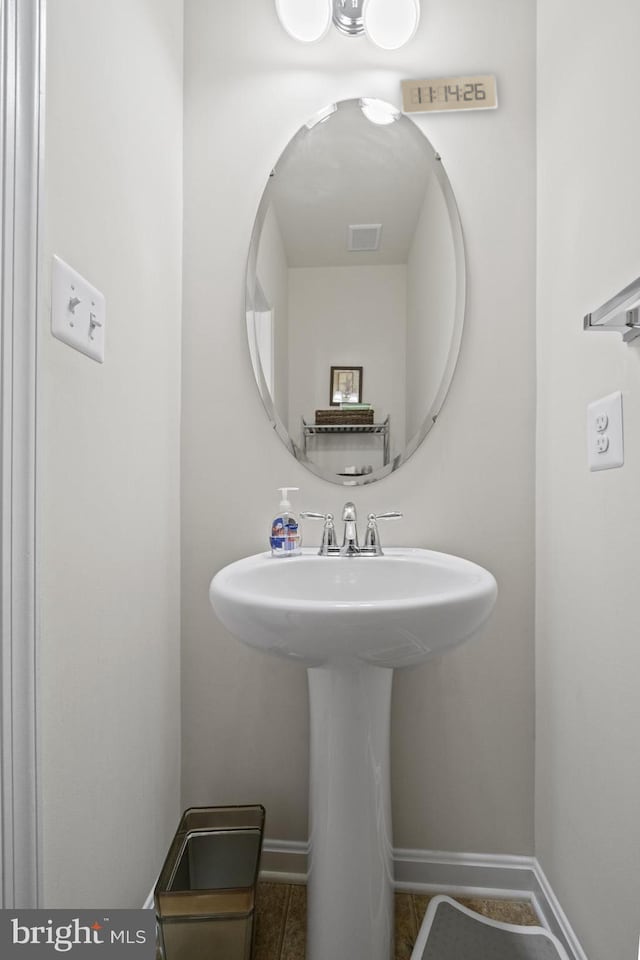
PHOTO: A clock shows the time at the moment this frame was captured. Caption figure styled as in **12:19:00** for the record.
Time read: **11:14:26**
